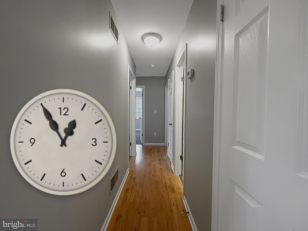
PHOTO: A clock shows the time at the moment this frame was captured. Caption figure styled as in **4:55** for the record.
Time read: **12:55**
